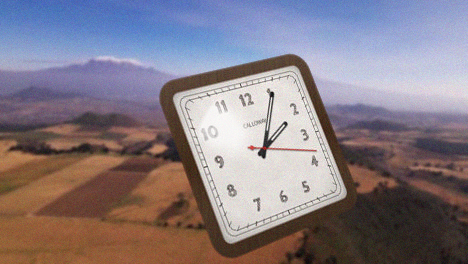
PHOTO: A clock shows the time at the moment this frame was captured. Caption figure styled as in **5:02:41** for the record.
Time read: **2:05:18**
